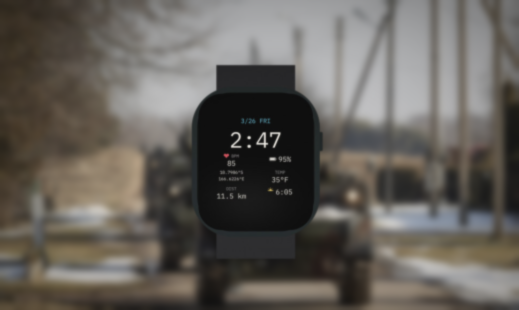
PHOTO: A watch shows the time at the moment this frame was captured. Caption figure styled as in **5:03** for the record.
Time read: **2:47**
